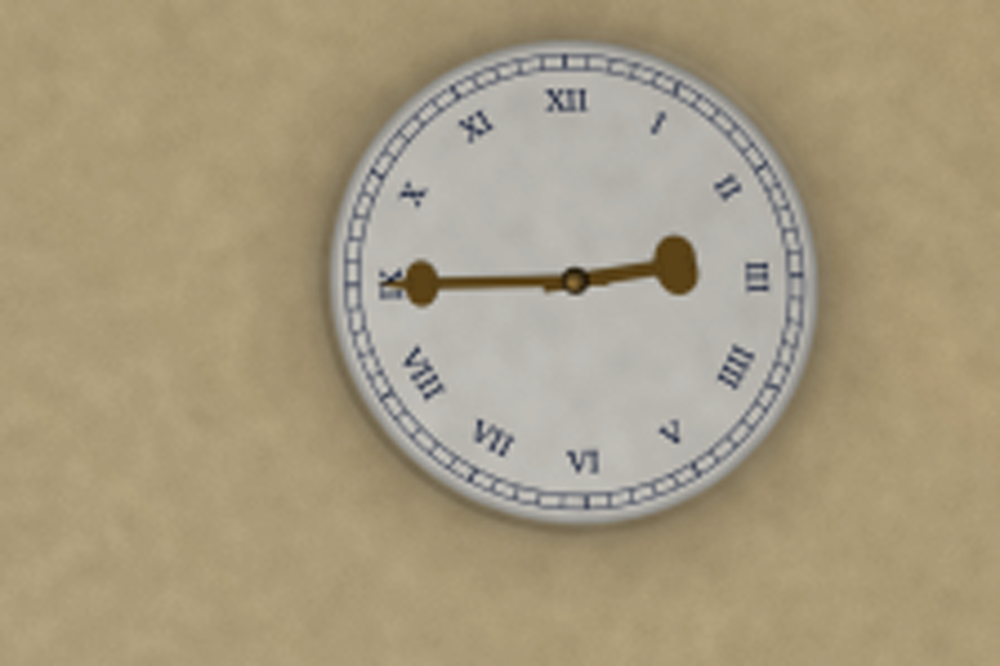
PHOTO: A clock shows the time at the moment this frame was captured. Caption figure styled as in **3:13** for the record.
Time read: **2:45**
